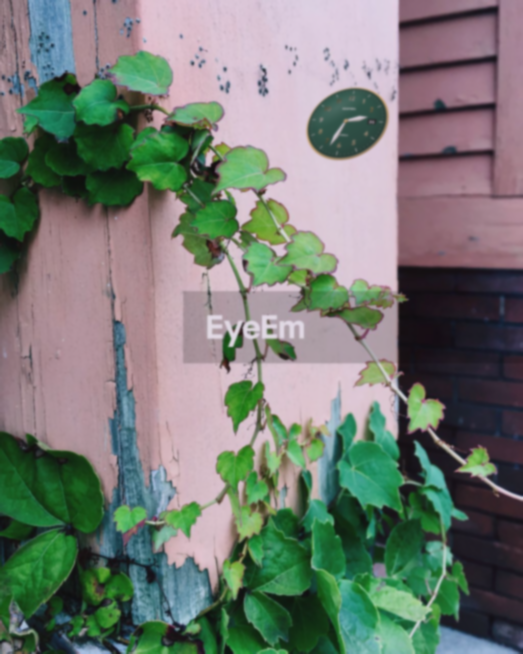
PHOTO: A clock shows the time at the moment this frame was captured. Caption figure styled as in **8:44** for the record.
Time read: **2:33**
